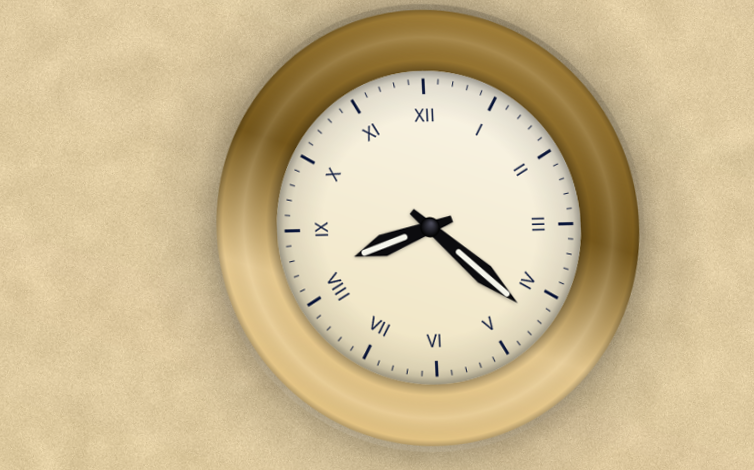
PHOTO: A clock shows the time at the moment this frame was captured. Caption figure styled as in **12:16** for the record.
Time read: **8:22**
